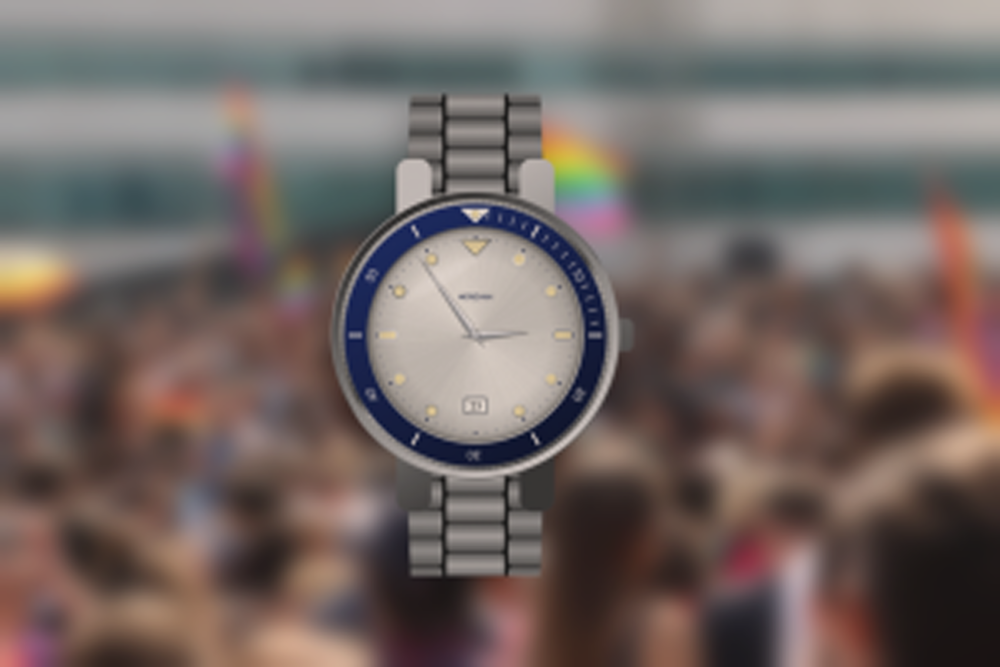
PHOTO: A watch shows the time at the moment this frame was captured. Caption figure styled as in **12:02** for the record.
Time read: **2:54**
